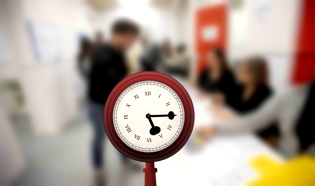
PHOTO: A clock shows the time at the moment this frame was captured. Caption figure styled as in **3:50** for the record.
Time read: **5:15**
